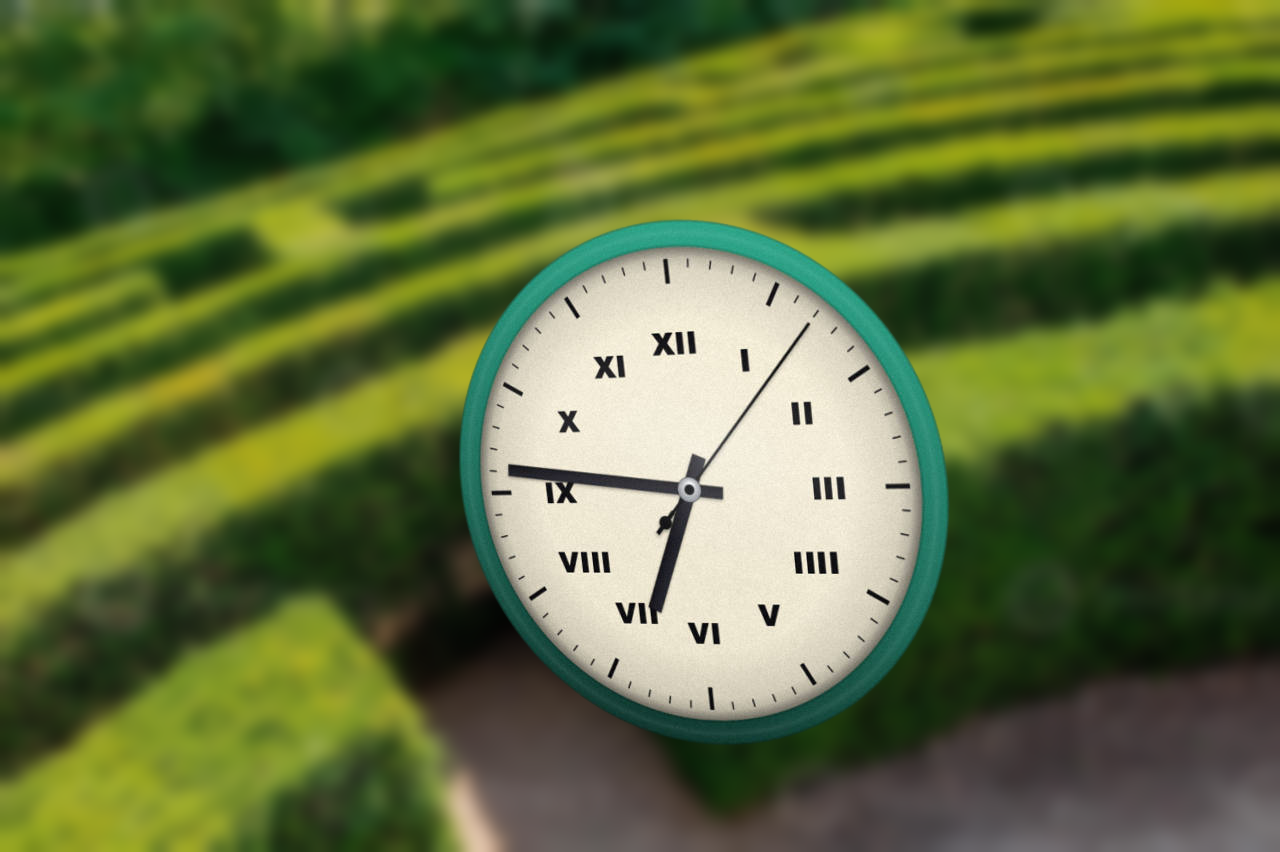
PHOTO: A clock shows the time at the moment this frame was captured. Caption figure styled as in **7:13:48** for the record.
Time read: **6:46:07**
